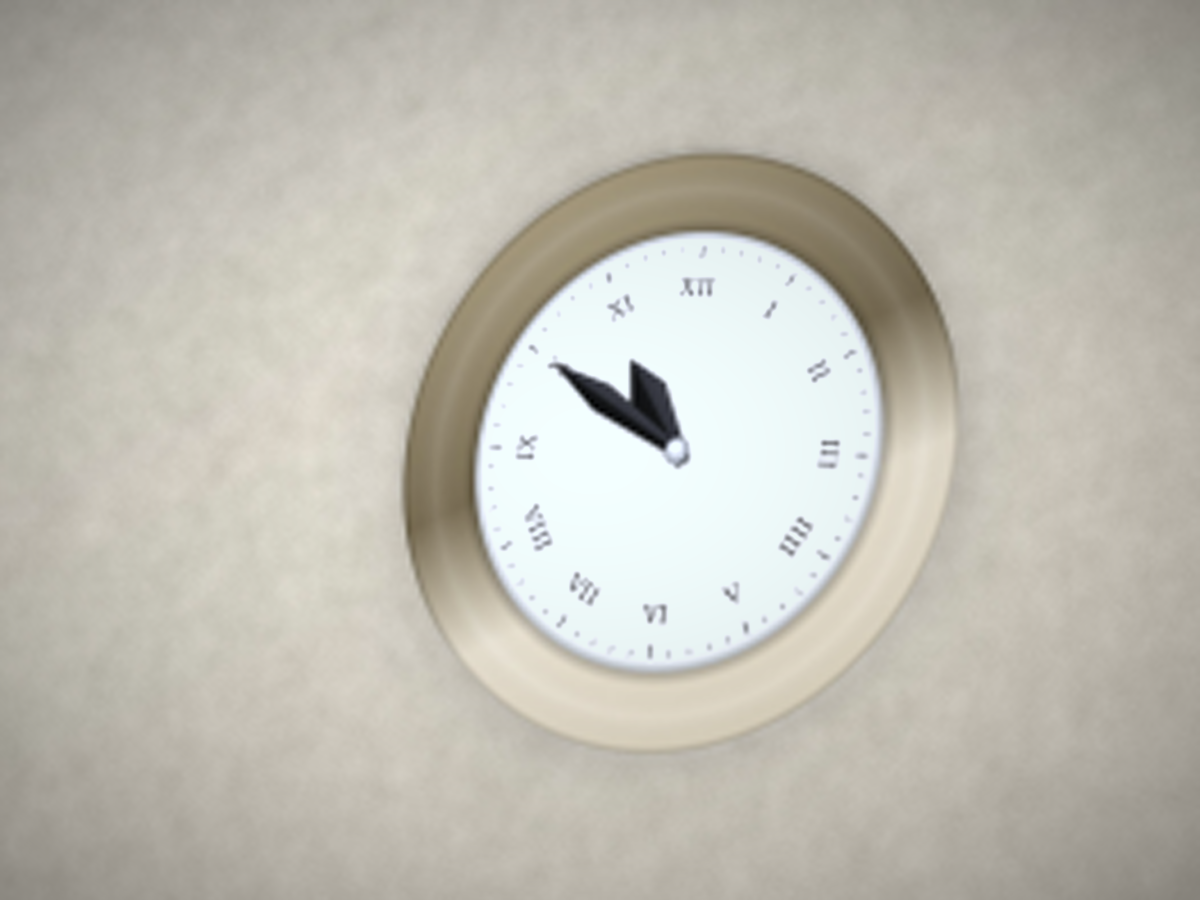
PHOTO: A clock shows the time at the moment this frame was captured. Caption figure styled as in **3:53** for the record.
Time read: **10:50**
